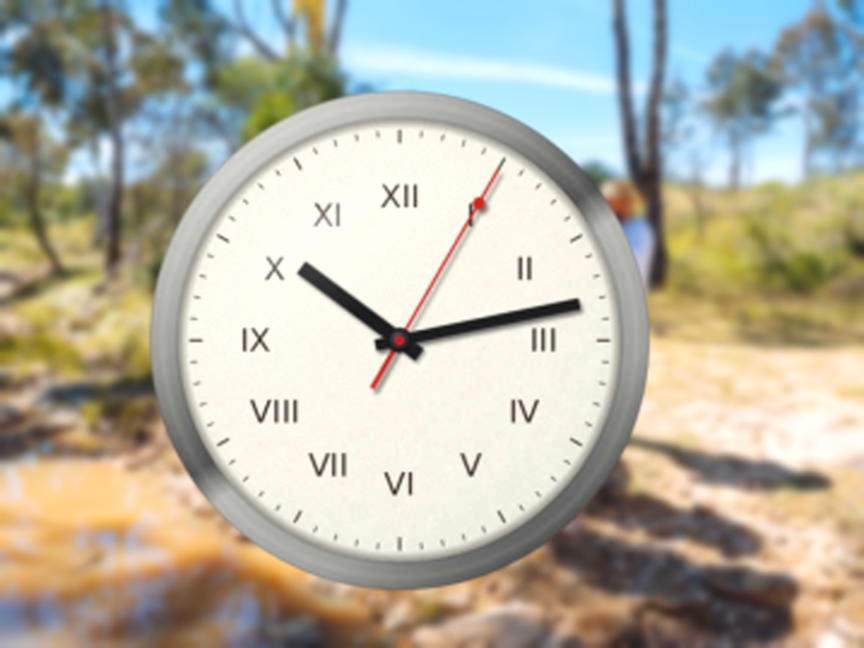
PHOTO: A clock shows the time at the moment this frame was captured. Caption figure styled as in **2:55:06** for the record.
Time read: **10:13:05**
